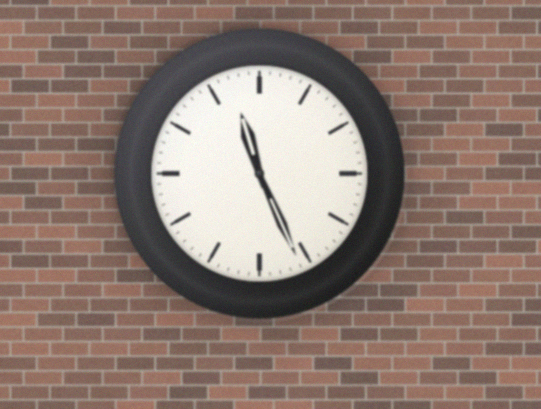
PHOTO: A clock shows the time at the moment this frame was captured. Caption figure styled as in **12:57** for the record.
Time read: **11:26**
